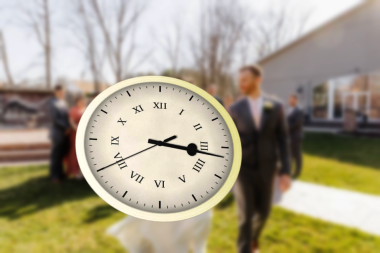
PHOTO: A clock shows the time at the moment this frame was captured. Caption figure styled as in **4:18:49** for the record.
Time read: **3:16:40**
